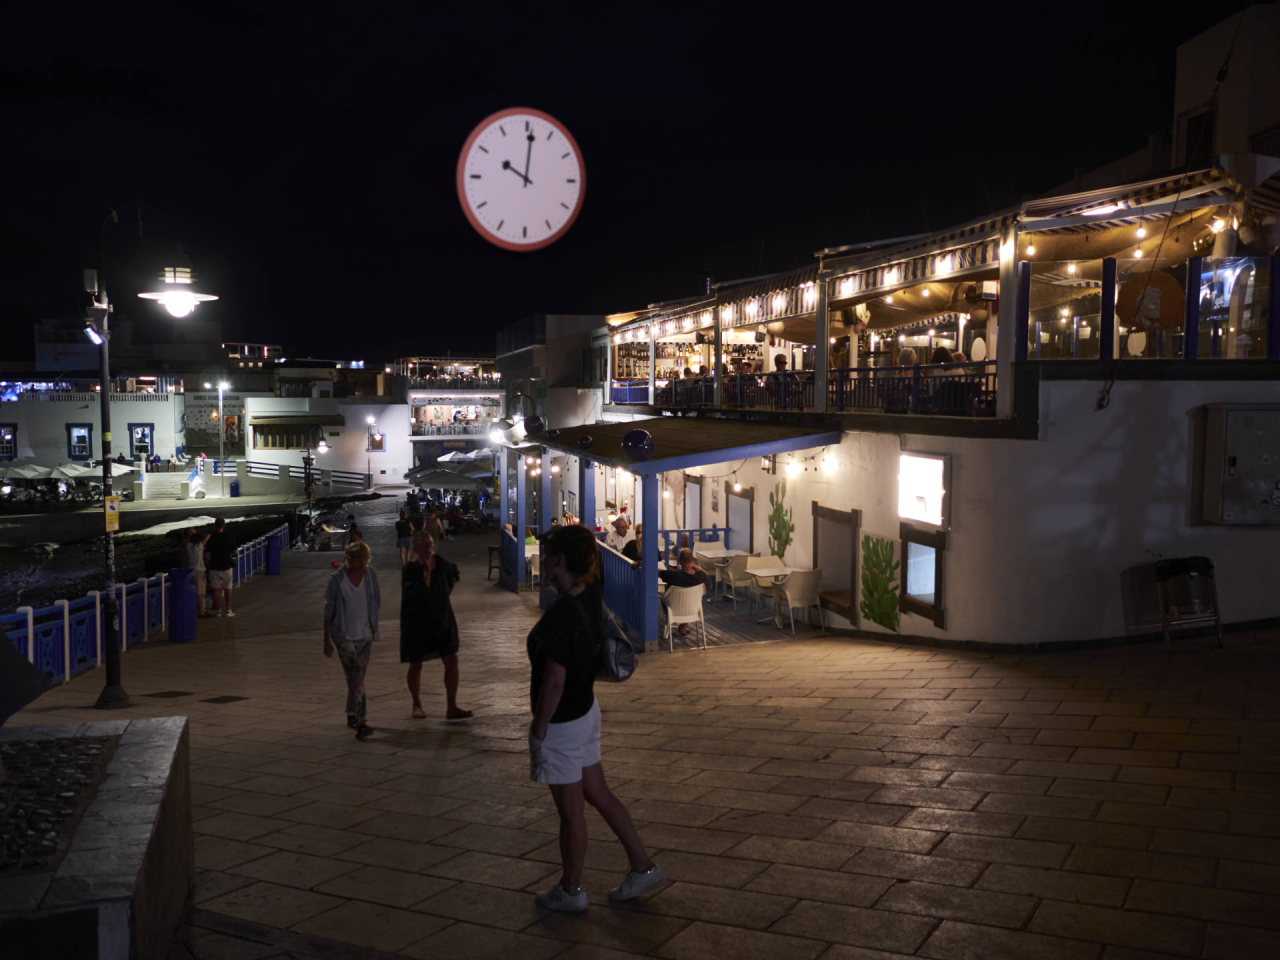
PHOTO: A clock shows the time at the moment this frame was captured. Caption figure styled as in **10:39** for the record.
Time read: **10:01**
